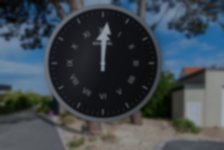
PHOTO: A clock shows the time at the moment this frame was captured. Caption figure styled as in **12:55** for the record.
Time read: **12:01**
